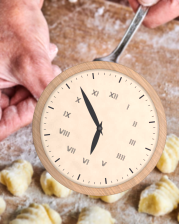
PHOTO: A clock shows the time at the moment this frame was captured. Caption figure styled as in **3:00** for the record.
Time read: **5:52**
